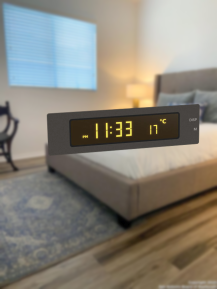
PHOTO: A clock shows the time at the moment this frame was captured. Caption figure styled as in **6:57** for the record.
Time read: **11:33**
